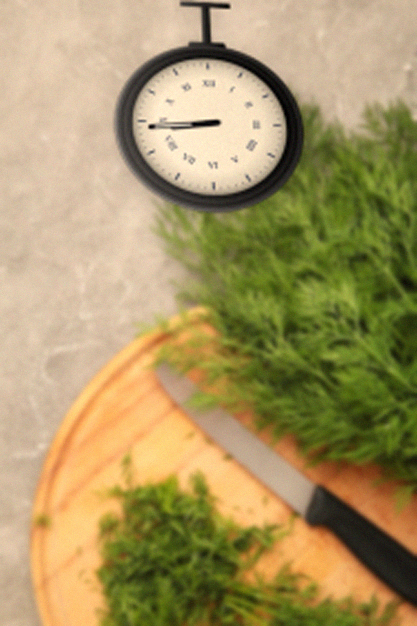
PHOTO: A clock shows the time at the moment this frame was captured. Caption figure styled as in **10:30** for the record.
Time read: **8:44**
